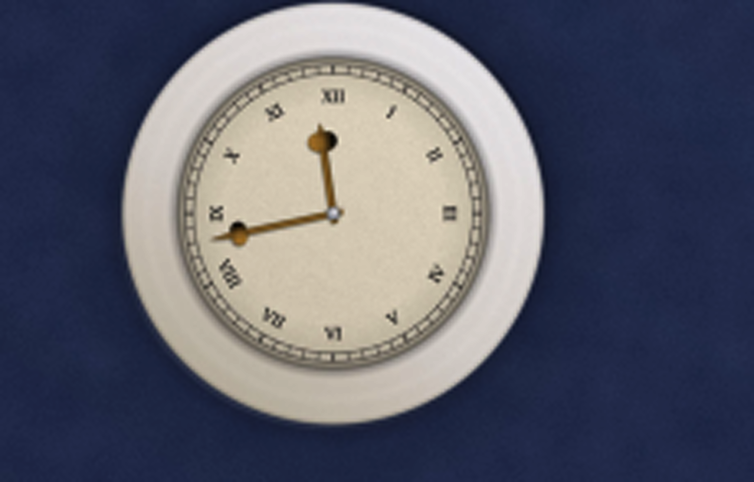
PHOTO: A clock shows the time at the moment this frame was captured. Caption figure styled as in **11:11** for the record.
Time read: **11:43**
